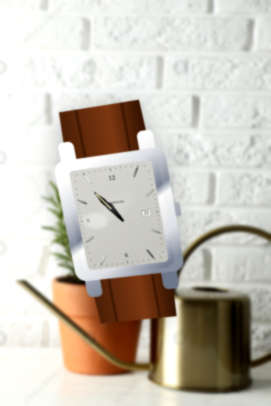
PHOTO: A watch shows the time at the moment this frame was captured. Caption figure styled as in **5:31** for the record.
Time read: **10:54**
